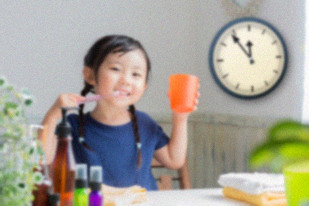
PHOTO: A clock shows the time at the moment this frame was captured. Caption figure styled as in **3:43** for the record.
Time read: **11:54**
